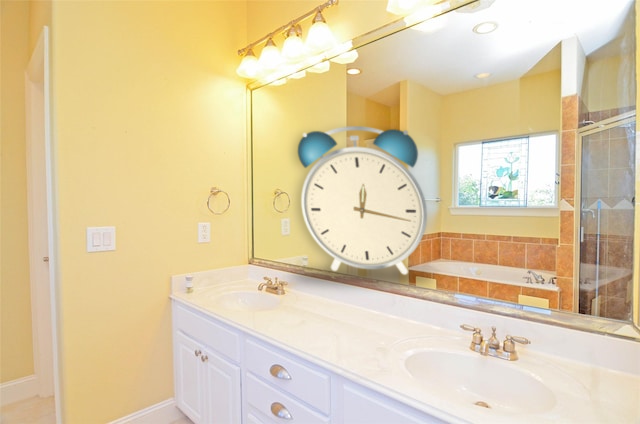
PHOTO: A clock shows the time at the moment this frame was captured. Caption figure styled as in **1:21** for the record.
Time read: **12:17**
